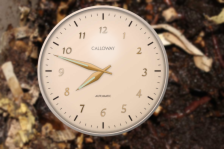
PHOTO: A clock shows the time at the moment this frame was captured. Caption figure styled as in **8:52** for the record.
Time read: **7:48**
